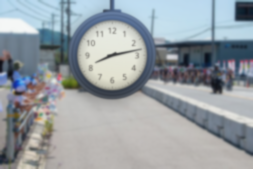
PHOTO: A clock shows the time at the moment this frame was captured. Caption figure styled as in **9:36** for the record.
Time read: **8:13**
